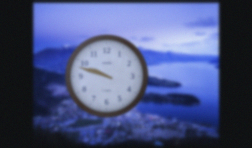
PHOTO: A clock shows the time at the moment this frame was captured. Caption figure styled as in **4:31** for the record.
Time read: **9:48**
